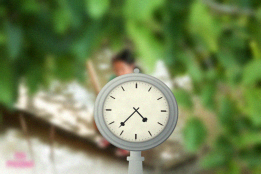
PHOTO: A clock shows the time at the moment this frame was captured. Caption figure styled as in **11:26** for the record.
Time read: **4:37**
